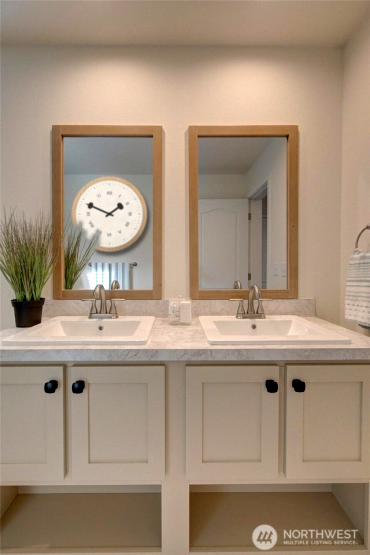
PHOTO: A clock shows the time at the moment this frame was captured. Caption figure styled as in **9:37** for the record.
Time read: **1:49**
